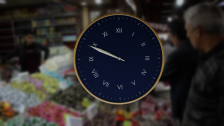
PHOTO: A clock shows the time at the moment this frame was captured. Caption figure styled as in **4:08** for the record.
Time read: **9:49**
